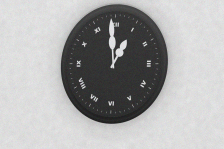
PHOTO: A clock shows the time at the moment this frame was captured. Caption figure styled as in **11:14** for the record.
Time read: **12:59**
